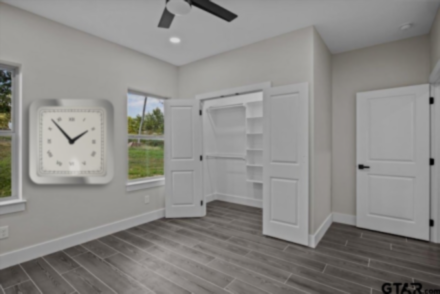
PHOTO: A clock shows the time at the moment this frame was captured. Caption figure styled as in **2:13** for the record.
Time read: **1:53**
